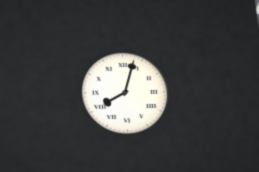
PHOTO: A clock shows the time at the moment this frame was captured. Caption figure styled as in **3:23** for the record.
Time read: **8:03**
